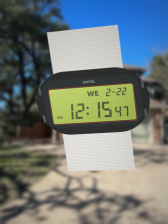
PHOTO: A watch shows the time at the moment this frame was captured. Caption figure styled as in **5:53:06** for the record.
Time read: **12:15:47**
